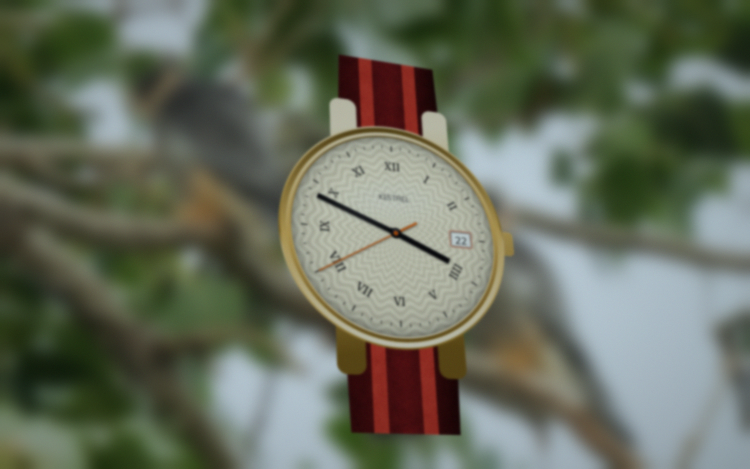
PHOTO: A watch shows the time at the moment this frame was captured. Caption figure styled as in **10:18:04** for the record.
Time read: **3:48:40**
